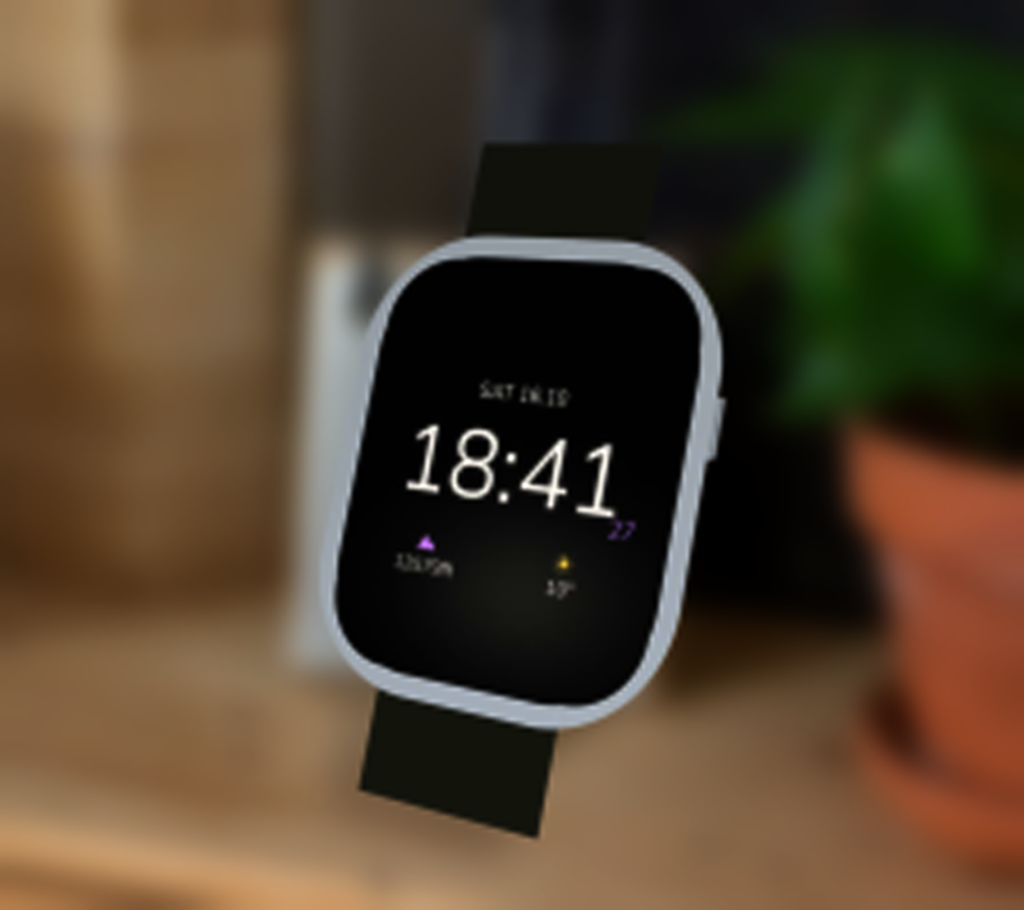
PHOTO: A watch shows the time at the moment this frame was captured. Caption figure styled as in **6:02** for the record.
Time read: **18:41**
